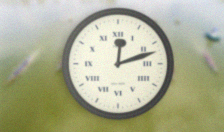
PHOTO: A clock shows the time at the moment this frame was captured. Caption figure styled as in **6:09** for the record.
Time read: **12:12**
